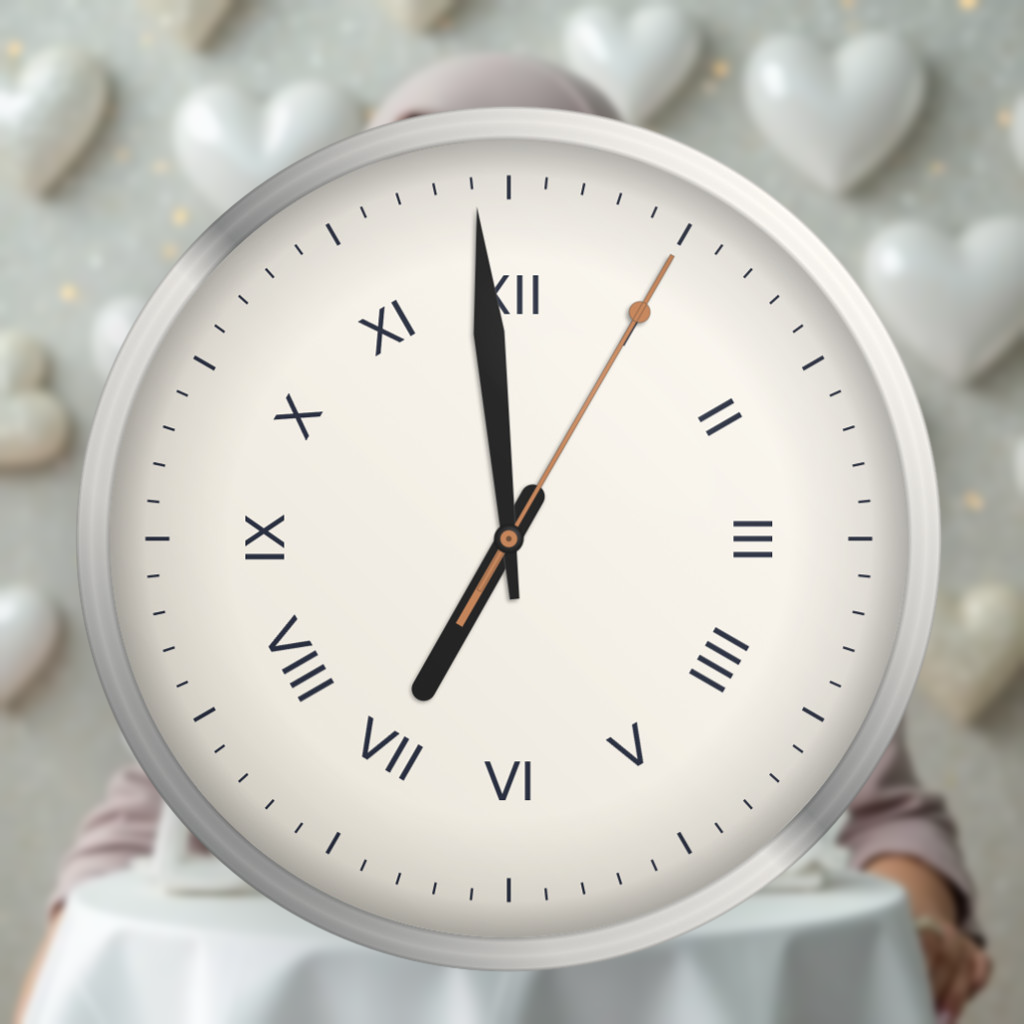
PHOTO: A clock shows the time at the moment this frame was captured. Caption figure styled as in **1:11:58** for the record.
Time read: **6:59:05**
